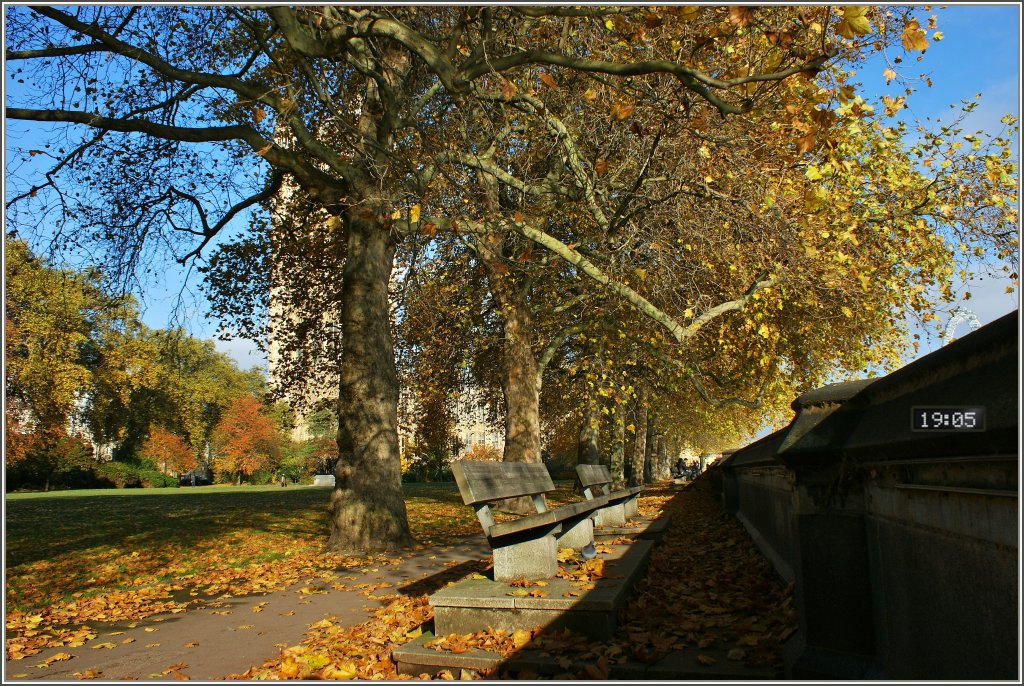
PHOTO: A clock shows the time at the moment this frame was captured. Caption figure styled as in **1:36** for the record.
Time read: **19:05**
